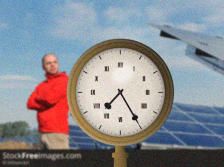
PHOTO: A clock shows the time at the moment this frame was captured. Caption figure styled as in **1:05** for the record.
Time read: **7:25**
